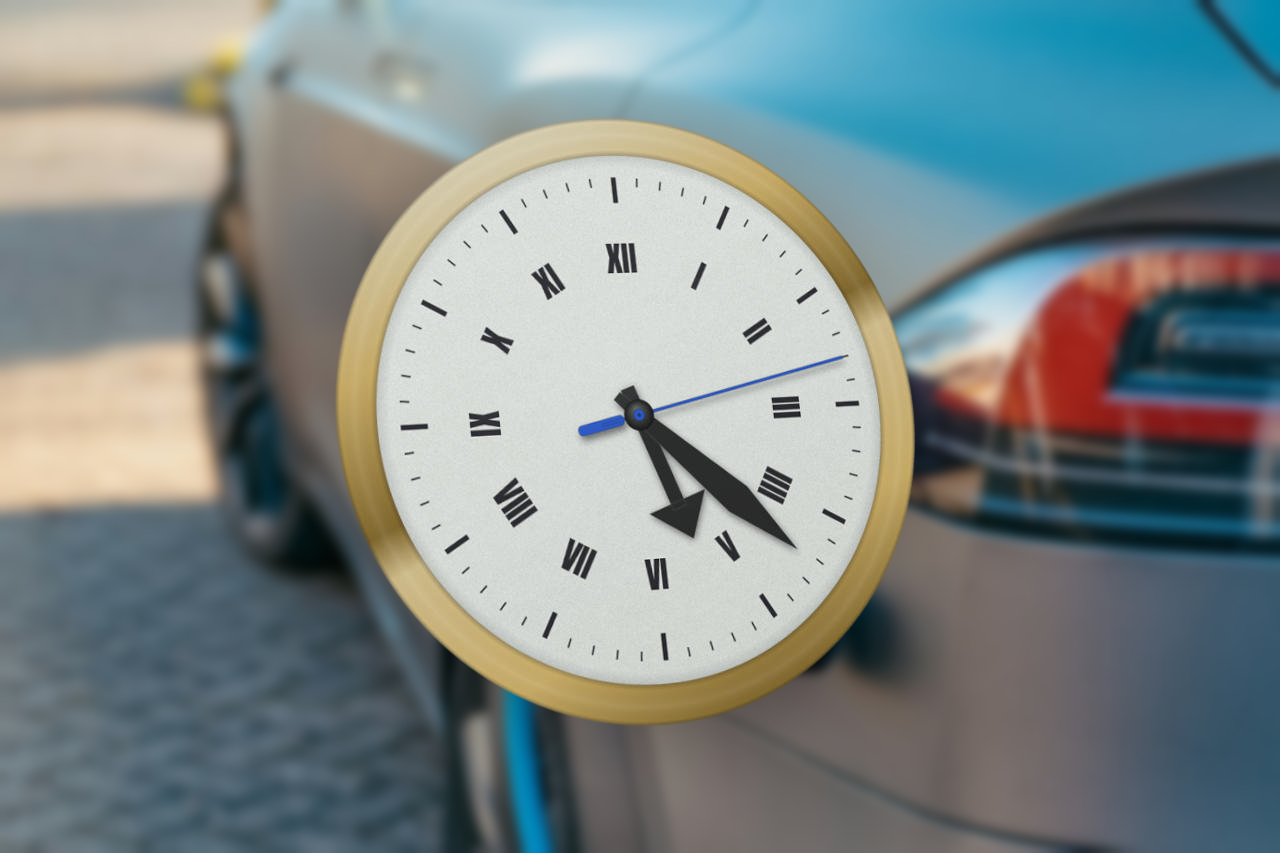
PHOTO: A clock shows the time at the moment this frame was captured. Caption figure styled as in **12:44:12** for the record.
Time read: **5:22:13**
